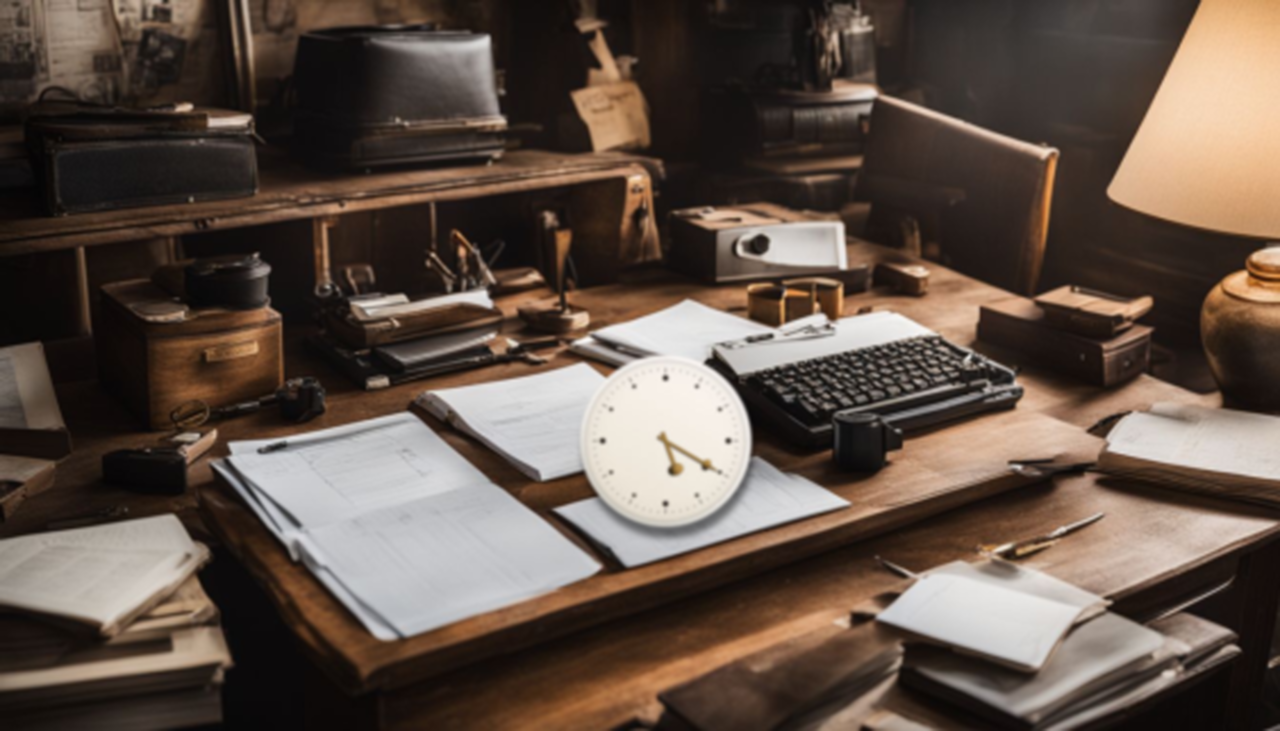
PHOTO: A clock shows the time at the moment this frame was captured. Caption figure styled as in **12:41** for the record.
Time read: **5:20**
